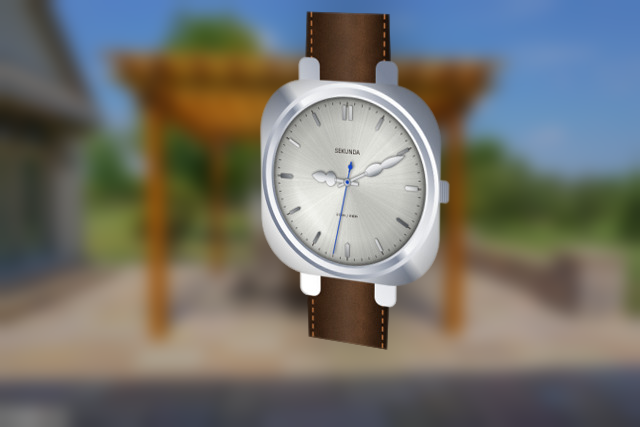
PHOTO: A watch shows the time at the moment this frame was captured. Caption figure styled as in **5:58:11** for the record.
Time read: **9:10:32**
